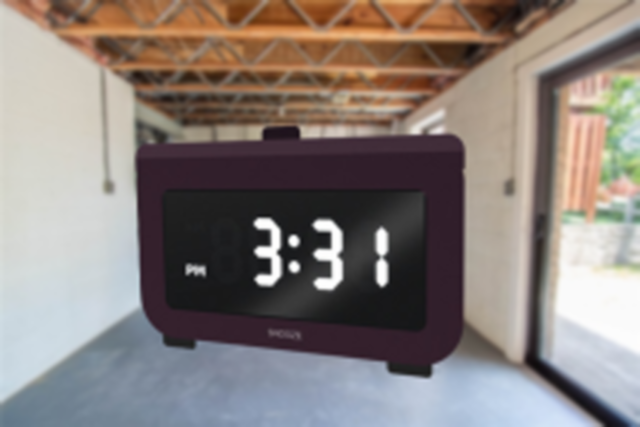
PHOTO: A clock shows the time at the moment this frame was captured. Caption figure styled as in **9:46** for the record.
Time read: **3:31**
